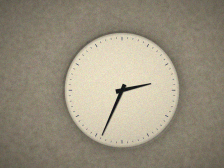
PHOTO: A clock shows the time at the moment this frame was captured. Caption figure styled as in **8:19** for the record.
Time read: **2:34**
